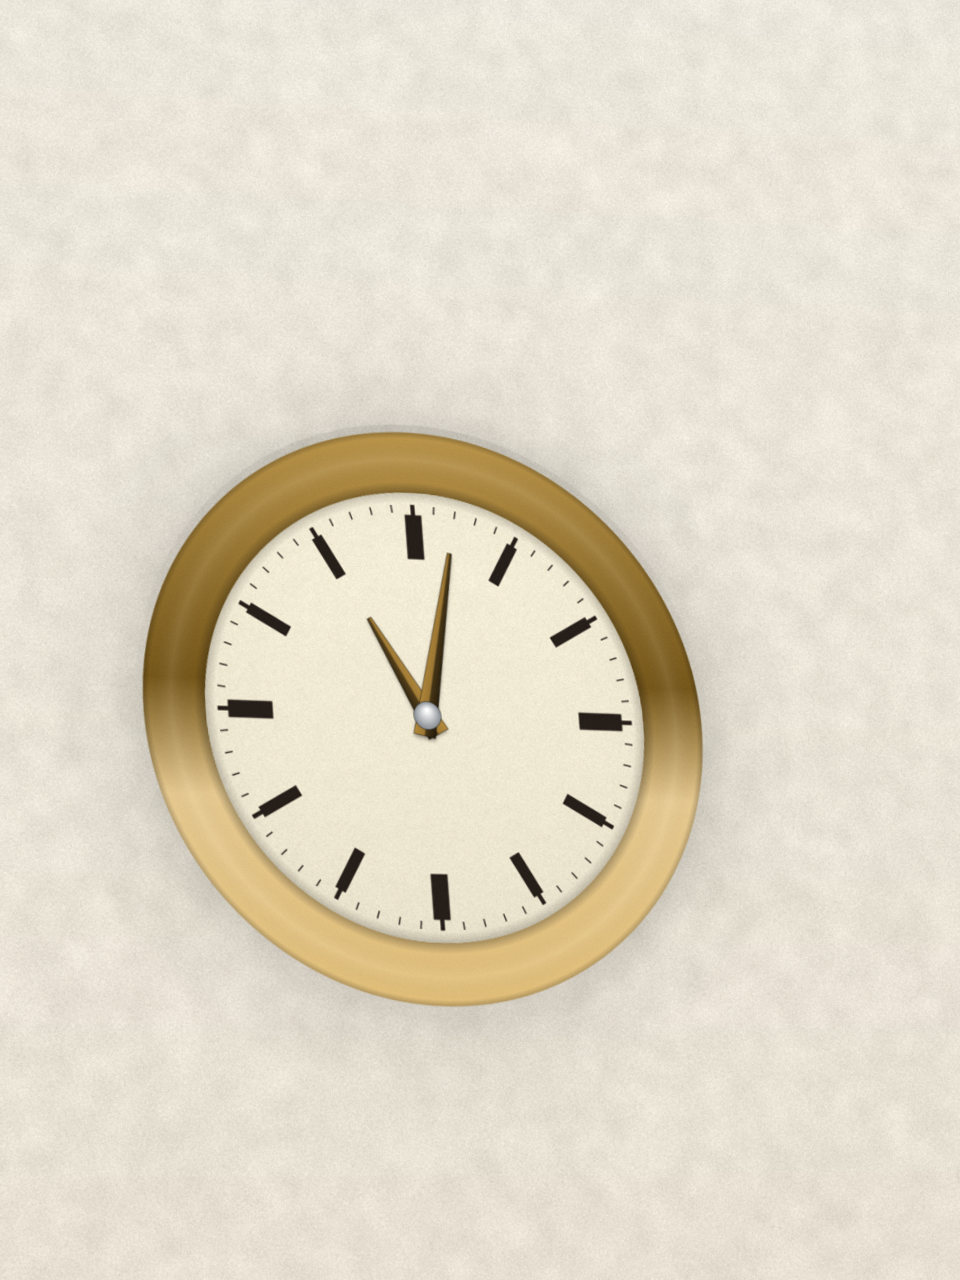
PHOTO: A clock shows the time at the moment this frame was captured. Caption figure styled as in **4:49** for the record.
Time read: **11:02**
